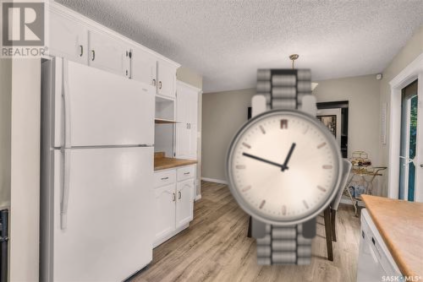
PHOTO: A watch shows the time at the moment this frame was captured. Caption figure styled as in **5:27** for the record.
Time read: **12:48**
